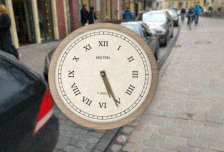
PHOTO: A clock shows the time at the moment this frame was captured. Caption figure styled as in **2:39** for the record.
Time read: **5:26**
